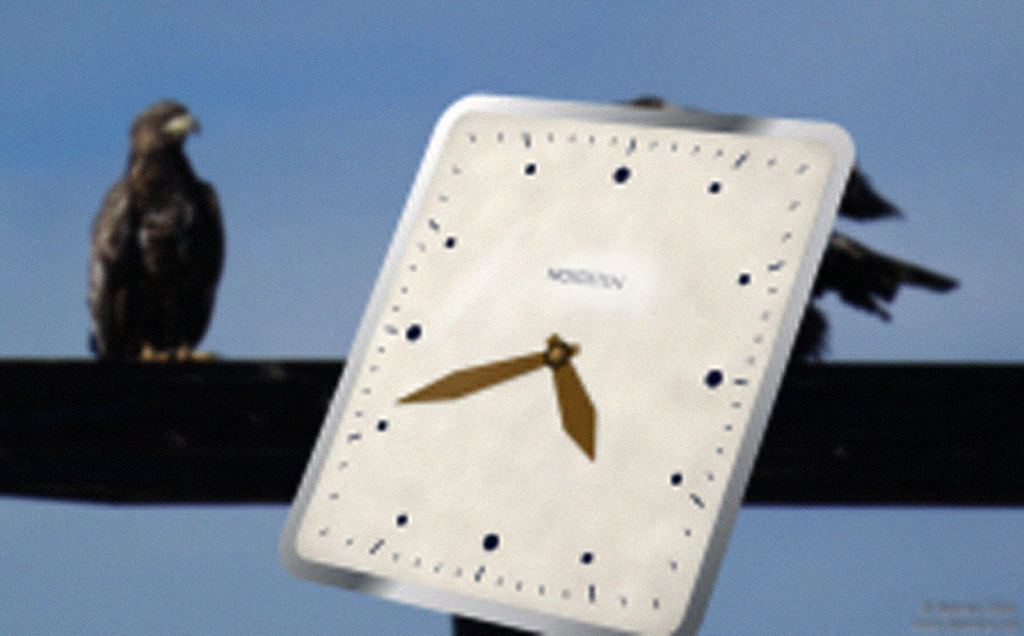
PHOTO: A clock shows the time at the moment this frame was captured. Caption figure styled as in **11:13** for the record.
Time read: **4:41**
